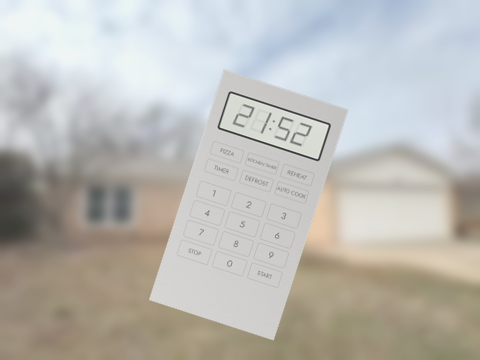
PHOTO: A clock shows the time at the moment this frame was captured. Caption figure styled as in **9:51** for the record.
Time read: **21:52**
